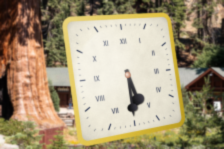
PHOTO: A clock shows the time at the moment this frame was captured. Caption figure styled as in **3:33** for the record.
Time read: **5:30**
